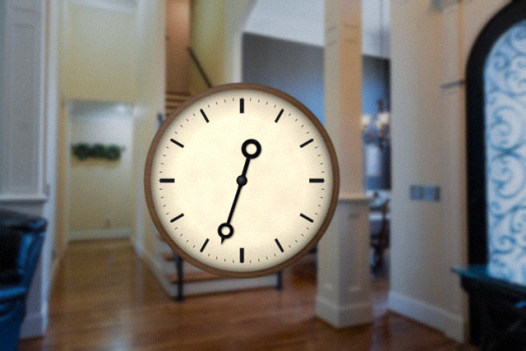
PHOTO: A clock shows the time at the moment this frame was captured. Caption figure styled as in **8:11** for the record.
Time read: **12:33**
